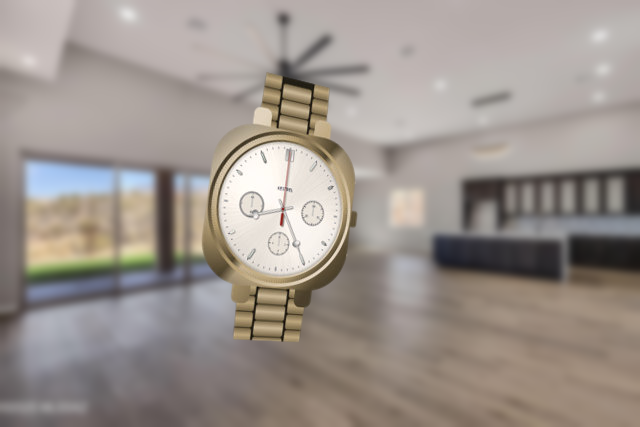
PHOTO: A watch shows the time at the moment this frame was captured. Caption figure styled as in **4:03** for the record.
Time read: **8:25**
